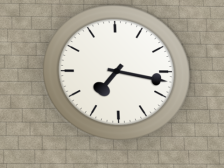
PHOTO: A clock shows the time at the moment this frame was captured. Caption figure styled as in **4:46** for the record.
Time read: **7:17**
